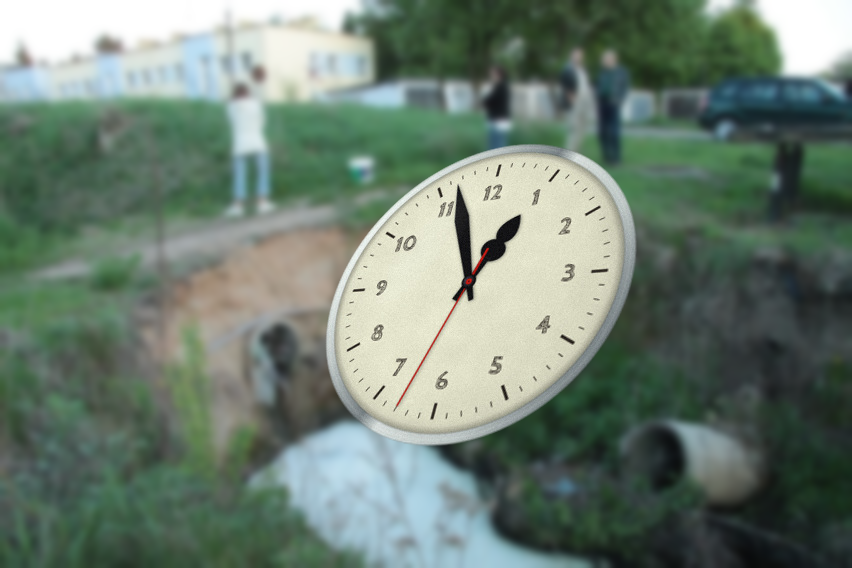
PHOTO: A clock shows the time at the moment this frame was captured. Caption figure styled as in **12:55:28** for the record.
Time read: **12:56:33**
